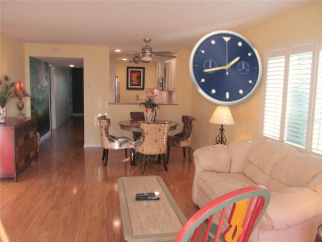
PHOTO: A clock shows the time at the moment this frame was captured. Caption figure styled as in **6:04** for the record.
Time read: **1:43**
